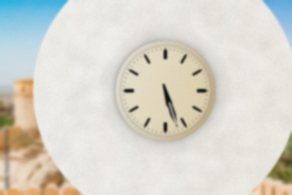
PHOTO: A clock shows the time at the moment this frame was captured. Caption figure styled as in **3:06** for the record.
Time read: **5:27**
